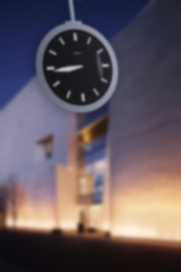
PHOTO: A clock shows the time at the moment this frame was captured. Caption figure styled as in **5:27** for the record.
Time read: **8:44**
